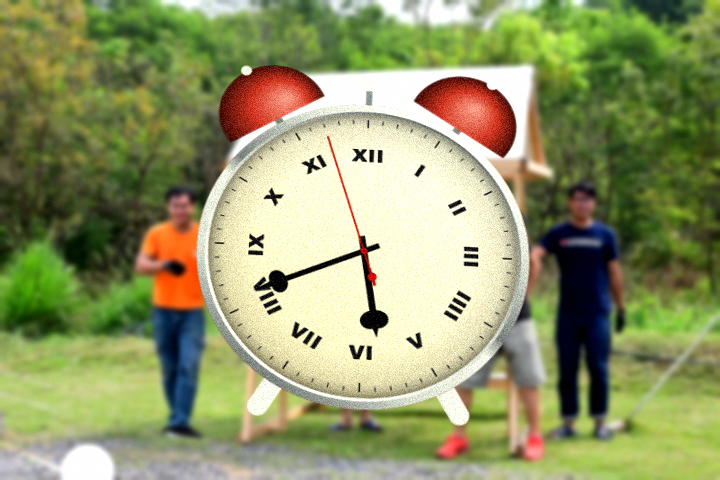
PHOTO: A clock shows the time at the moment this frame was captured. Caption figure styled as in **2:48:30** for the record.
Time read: **5:40:57**
